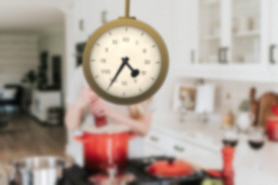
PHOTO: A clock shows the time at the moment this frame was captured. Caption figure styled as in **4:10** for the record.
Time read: **4:35**
